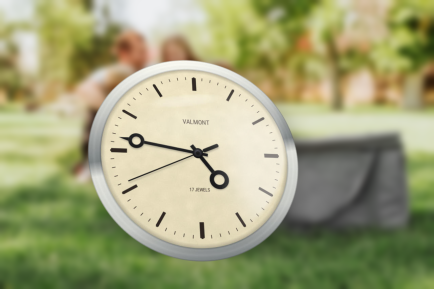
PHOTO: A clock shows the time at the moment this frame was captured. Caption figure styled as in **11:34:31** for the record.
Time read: **4:46:41**
